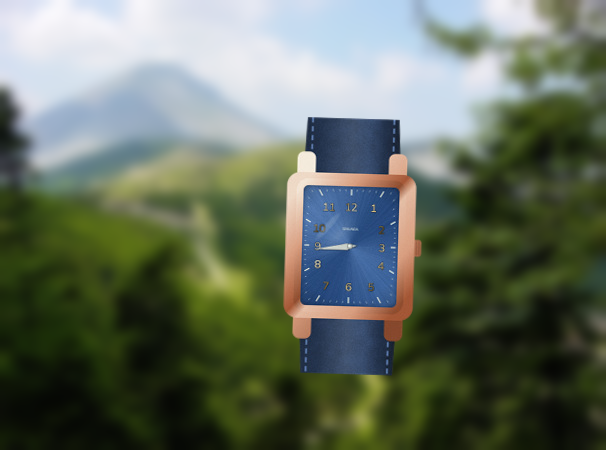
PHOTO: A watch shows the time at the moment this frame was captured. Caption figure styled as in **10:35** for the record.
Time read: **8:44**
